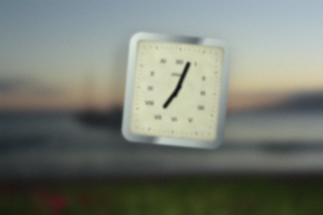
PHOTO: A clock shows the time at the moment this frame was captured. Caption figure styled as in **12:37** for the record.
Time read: **7:03**
